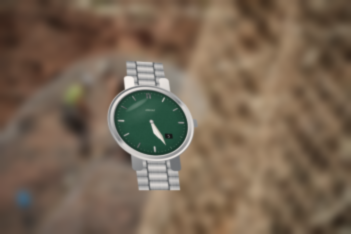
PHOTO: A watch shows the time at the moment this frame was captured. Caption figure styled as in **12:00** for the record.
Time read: **5:26**
